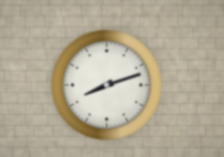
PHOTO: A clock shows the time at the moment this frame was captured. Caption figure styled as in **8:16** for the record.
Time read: **8:12**
